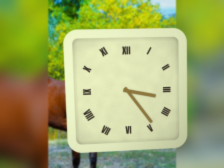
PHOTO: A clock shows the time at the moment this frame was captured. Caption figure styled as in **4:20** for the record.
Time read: **3:24**
